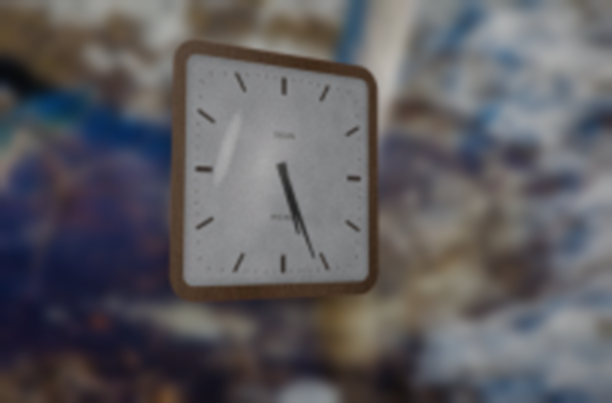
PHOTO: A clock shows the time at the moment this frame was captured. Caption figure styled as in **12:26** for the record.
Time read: **5:26**
